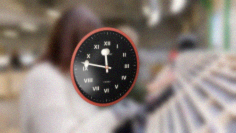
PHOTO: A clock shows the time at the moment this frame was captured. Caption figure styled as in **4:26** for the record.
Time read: **11:47**
